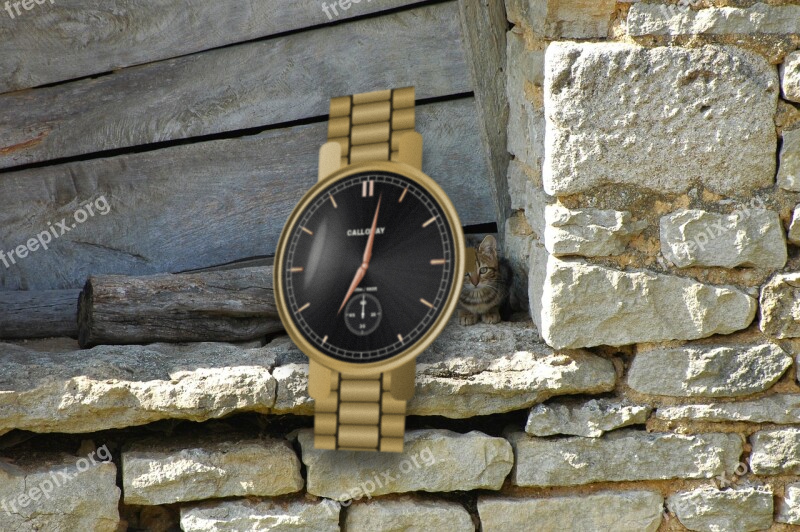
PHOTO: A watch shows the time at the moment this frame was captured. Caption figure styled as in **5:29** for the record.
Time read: **7:02**
